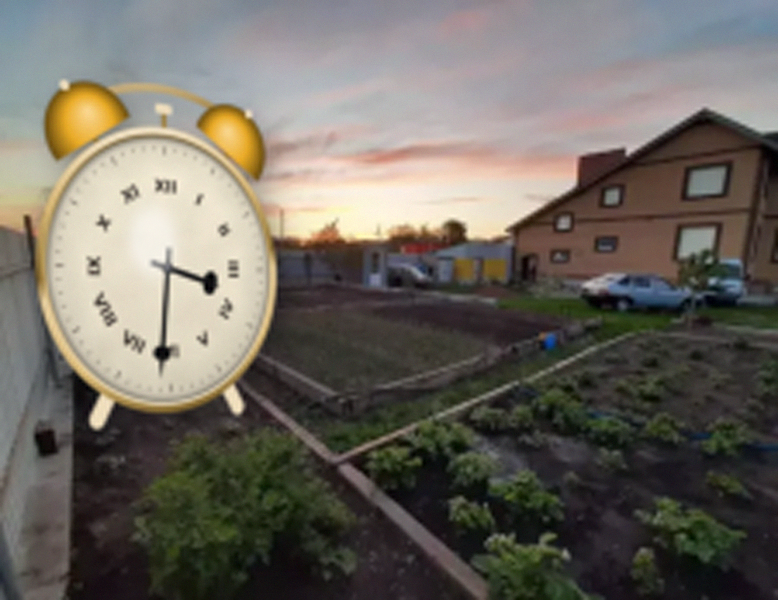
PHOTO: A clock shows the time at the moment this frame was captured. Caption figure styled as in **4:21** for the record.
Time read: **3:31**
